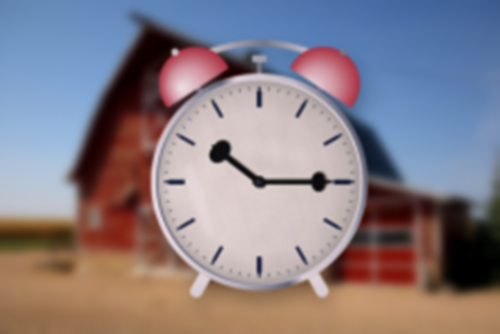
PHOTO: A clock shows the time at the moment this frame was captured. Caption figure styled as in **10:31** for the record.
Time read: **10:15**
